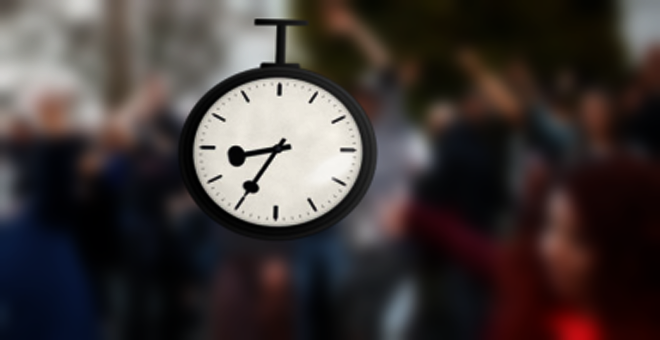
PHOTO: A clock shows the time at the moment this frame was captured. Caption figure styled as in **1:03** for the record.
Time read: **8:35**
